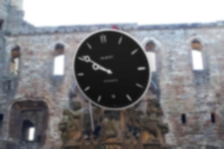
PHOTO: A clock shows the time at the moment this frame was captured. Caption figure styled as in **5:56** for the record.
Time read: **9:51**
